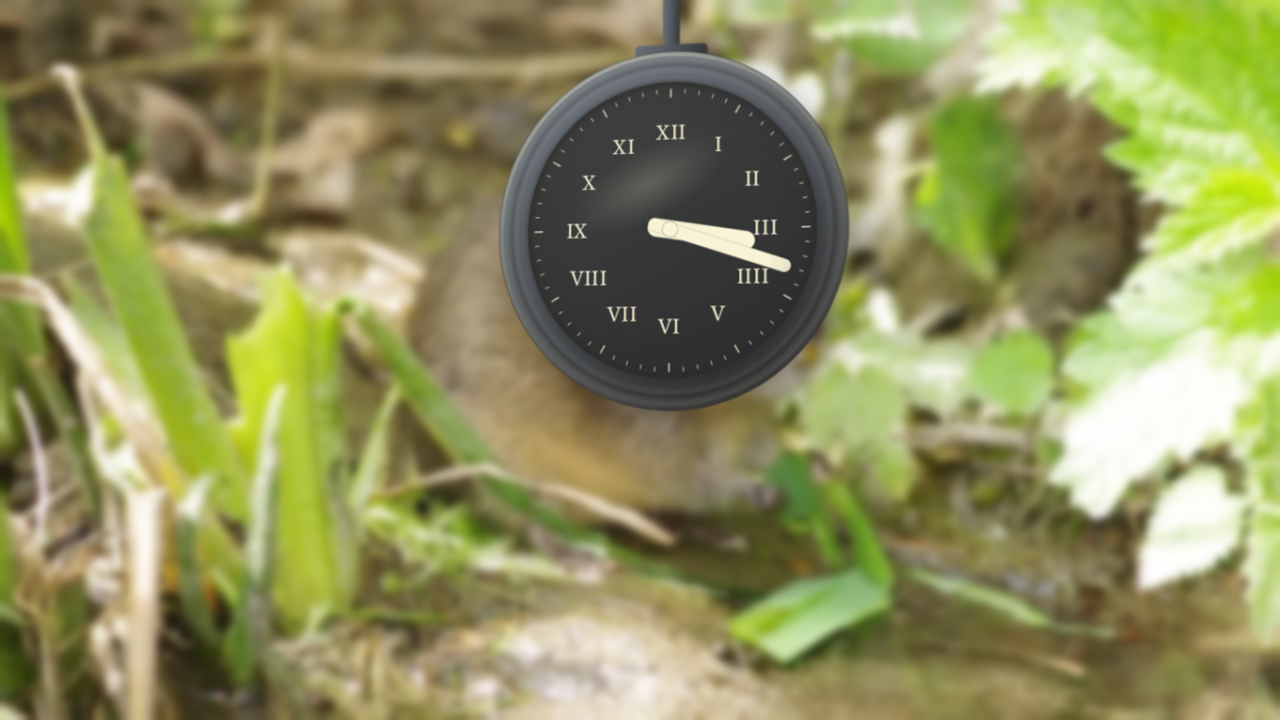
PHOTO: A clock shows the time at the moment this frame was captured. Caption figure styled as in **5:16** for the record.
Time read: **3:18**
